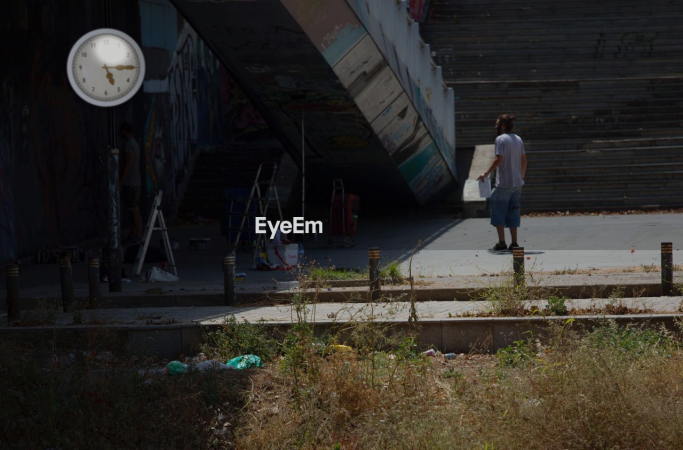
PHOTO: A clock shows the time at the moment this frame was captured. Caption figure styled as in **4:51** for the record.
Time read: **5:15**
